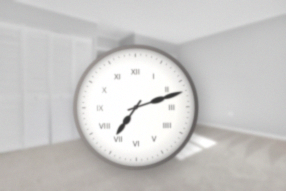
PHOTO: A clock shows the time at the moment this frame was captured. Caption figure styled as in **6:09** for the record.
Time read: **7:12**
